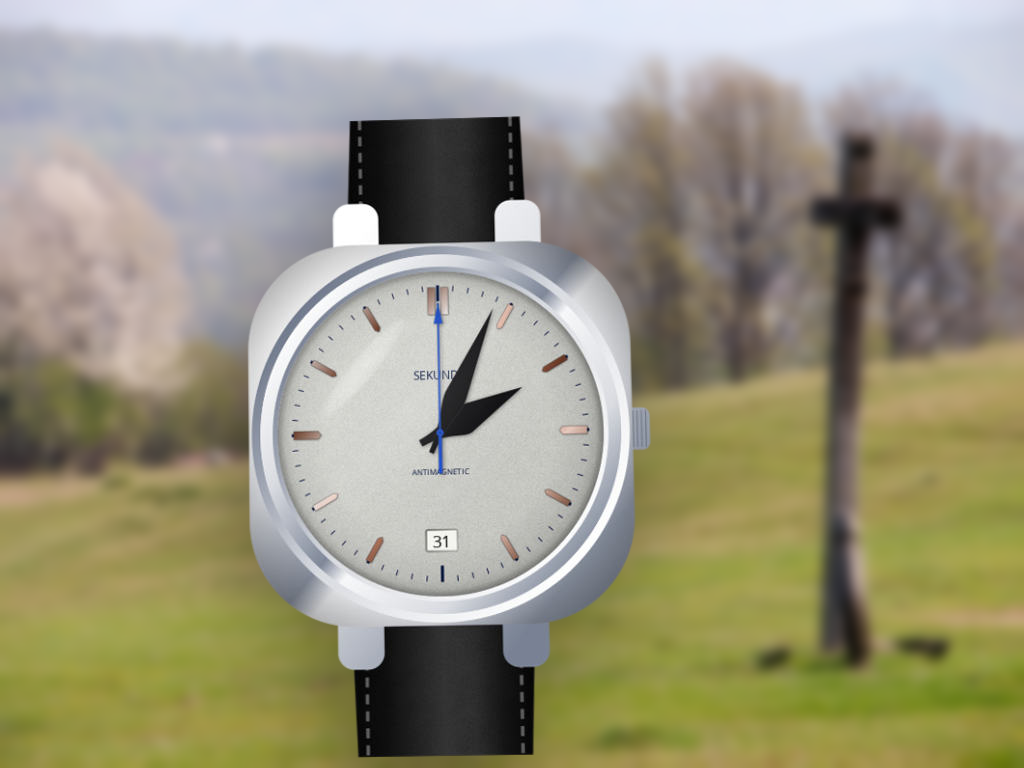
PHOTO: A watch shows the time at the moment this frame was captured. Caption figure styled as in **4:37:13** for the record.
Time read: **2:04:00**
